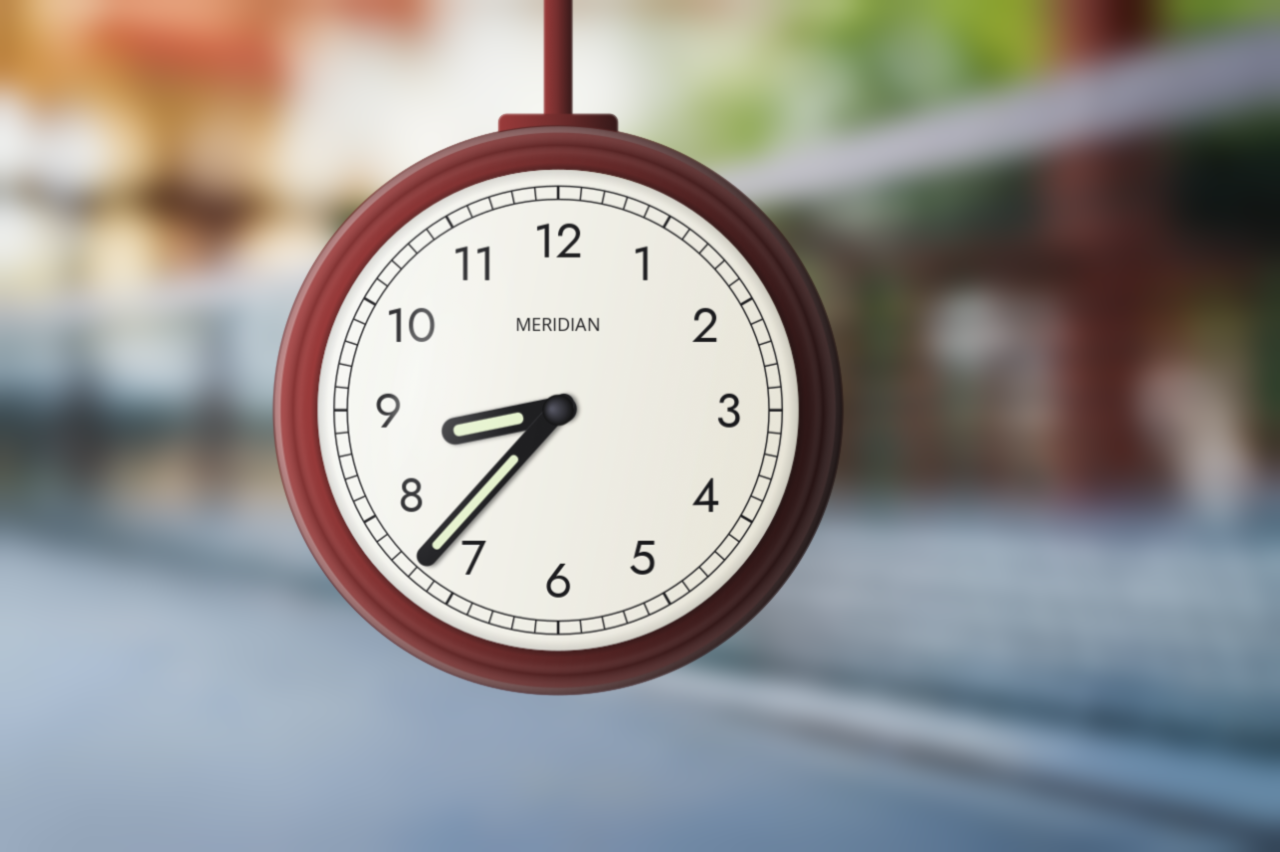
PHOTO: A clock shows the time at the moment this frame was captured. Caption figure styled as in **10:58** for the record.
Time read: **8:37**
